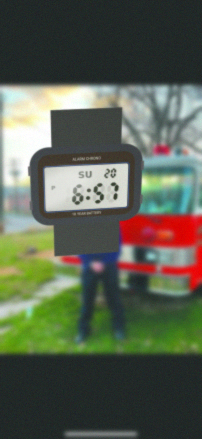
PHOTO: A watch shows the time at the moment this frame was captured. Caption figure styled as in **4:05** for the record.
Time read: **6:57**
